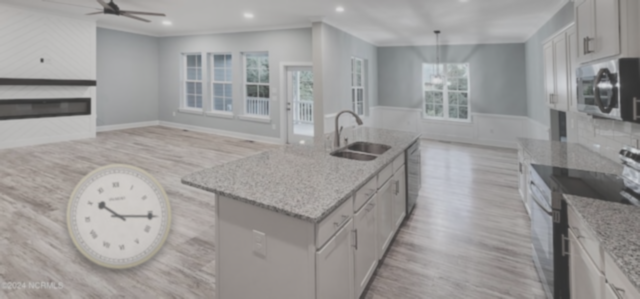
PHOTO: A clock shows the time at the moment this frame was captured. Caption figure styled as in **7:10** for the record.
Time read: **10:16**
